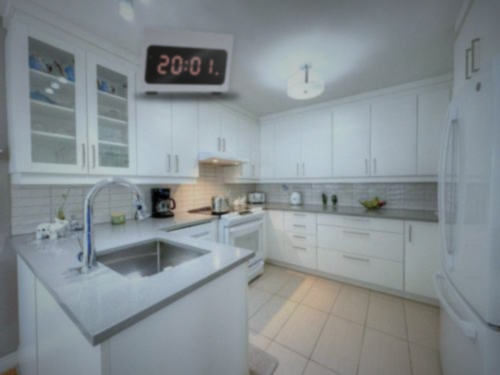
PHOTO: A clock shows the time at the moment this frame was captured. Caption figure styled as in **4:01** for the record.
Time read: **20:01**
